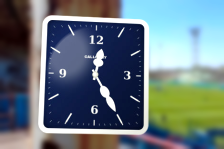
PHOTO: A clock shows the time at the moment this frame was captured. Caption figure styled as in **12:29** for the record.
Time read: **12:25**
